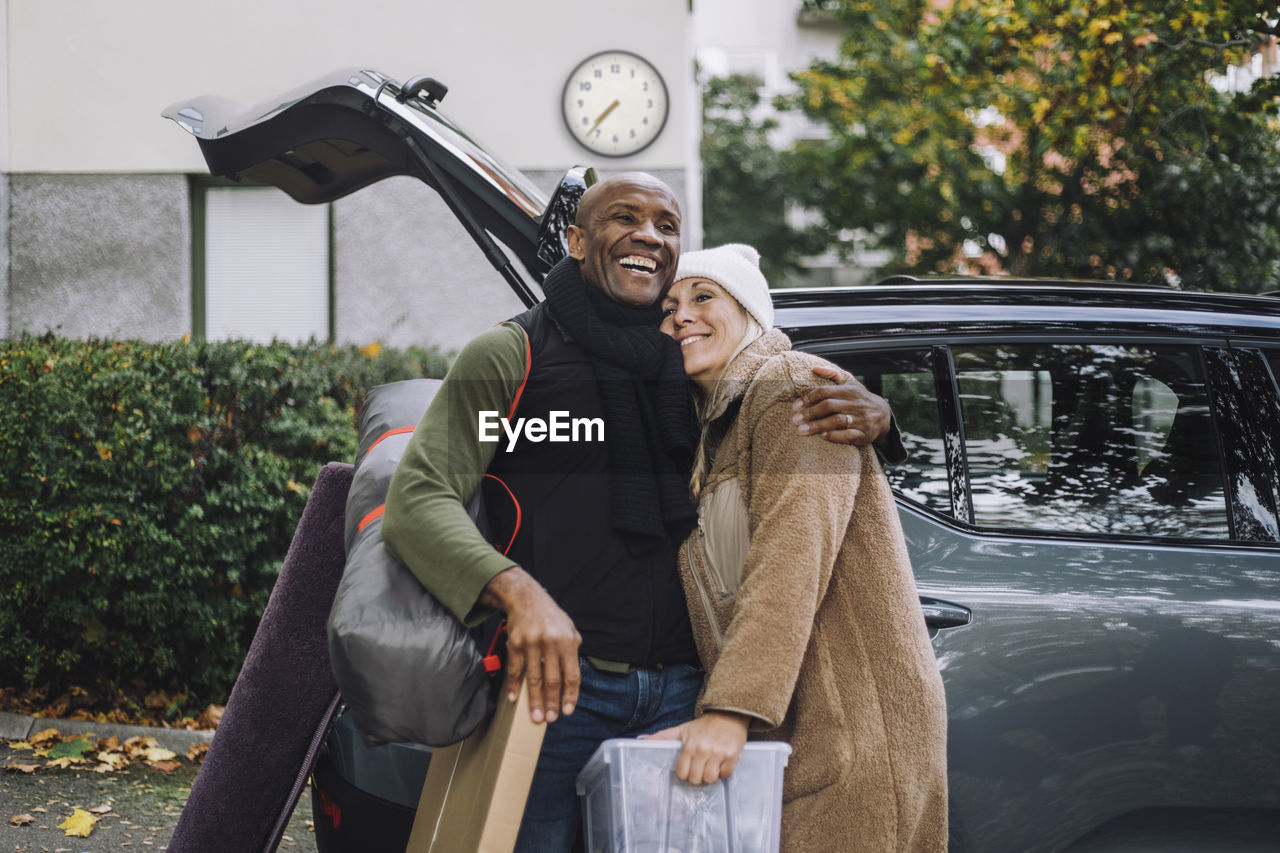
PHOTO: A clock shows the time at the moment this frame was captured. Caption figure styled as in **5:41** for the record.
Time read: **7:37**
